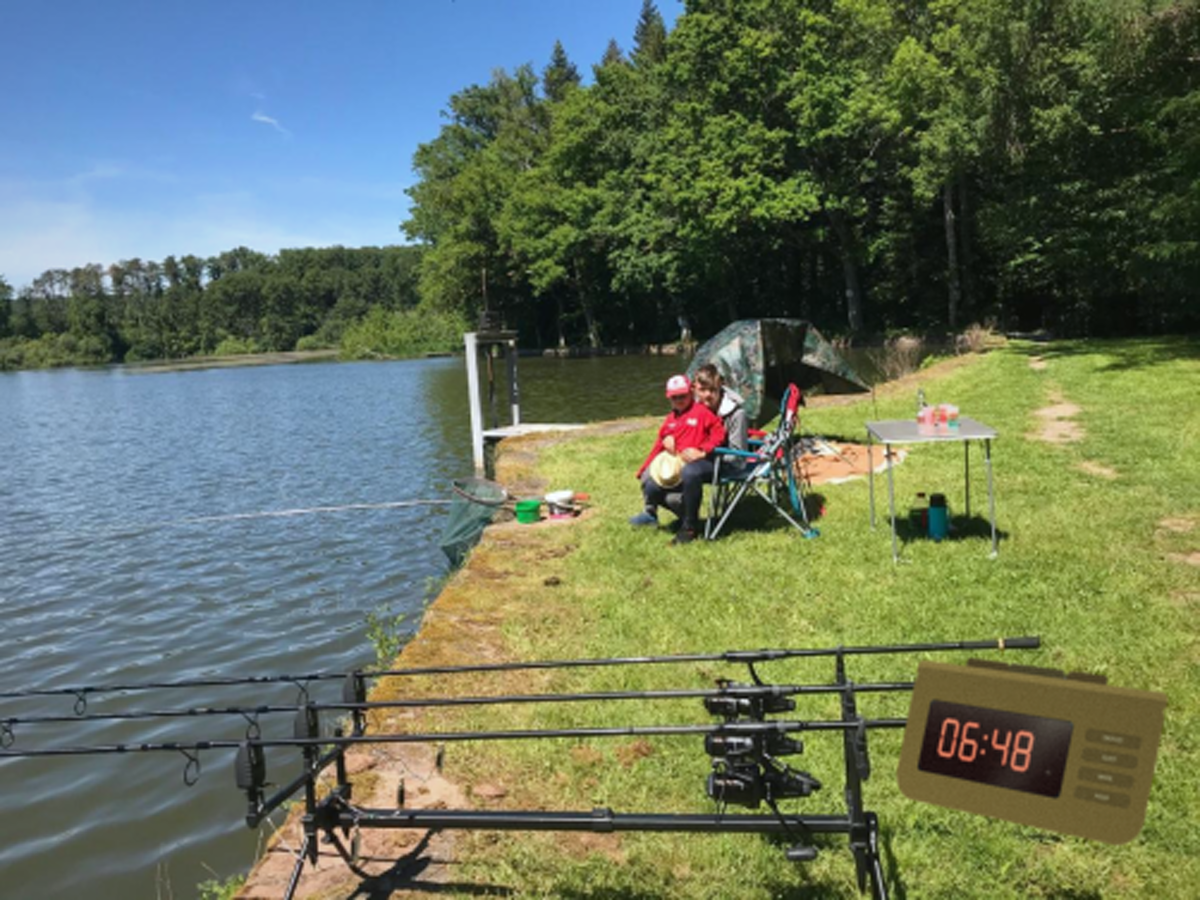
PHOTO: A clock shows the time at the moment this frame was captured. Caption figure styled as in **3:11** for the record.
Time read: **6:48**
